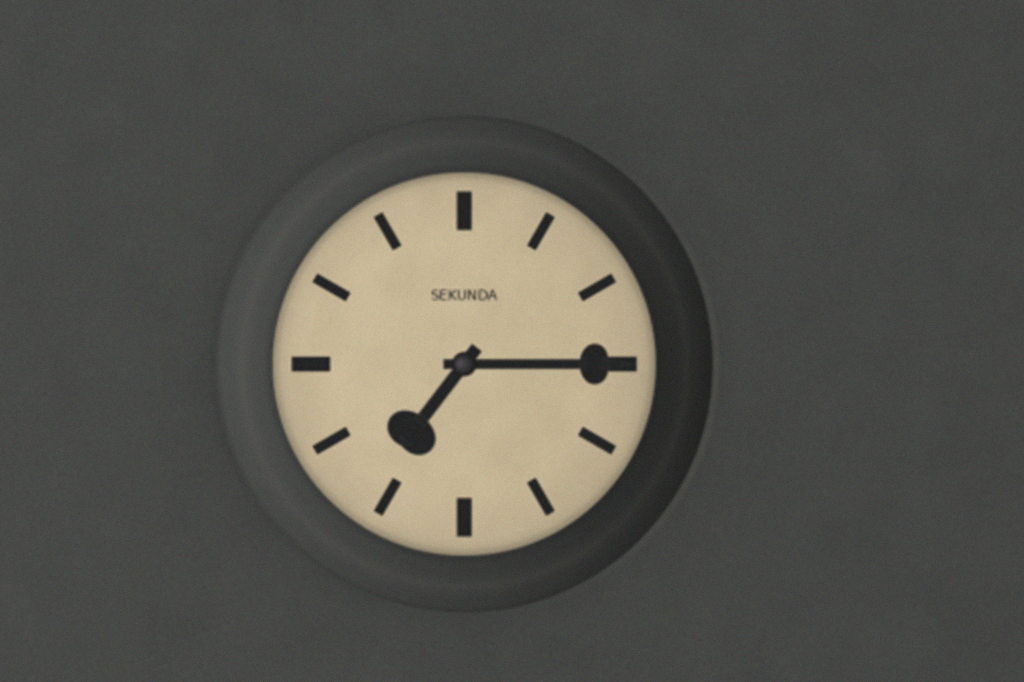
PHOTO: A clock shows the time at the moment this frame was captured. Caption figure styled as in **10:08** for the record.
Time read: **7:15**
